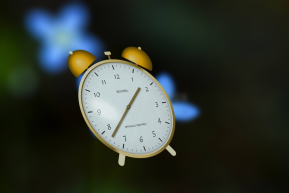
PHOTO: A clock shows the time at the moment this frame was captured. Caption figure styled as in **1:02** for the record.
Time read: **1:38**
